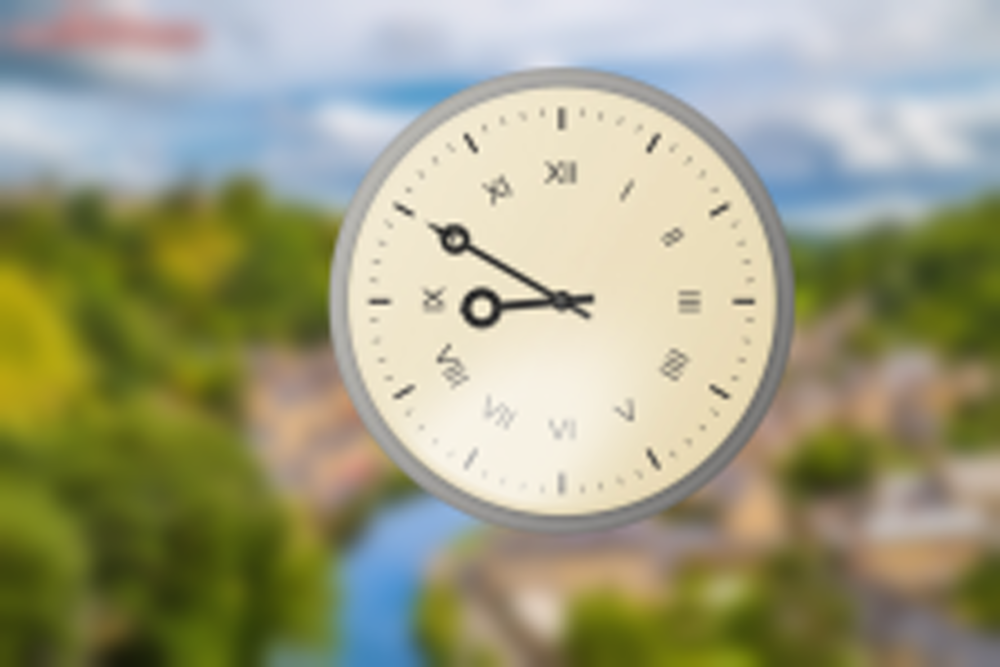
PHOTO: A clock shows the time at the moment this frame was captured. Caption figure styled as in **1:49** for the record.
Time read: **8:50**
